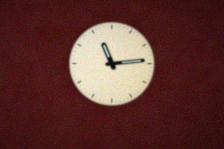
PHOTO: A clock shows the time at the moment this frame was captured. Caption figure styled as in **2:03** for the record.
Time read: **11:14**
